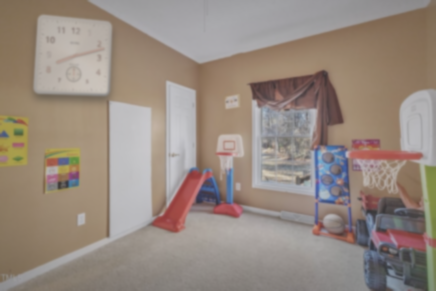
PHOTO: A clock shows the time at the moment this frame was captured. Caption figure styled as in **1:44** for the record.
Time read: **8:12**
